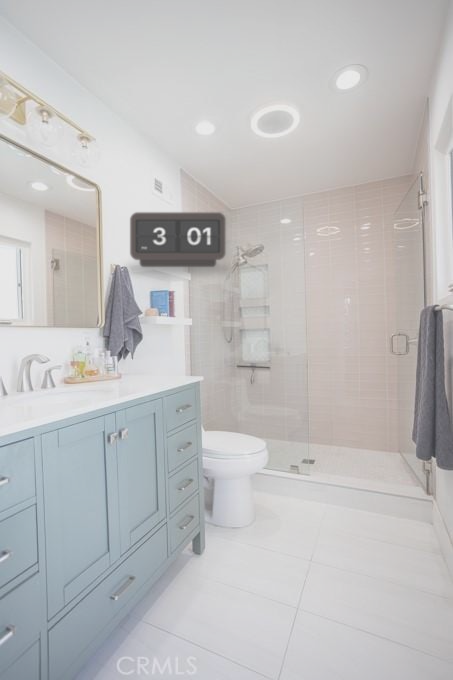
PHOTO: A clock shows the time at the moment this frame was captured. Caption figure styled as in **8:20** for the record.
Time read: **3:01**
